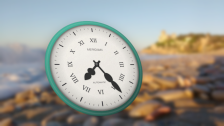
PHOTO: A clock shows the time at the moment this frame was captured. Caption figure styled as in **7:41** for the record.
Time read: **7:24**
